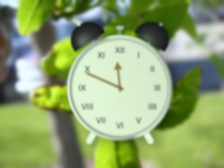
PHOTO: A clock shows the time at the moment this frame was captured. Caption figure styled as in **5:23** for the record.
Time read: **11:49**
